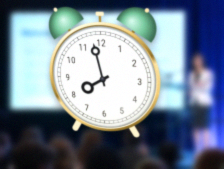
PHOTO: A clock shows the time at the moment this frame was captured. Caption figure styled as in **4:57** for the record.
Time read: **7:58**
